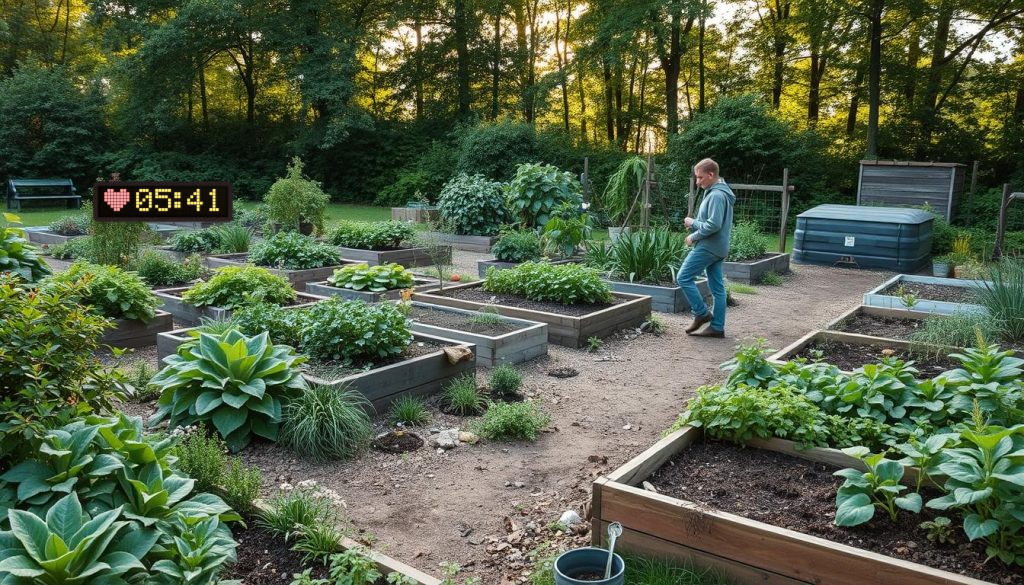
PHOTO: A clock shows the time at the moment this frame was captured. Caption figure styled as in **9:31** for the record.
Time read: **5:41**
